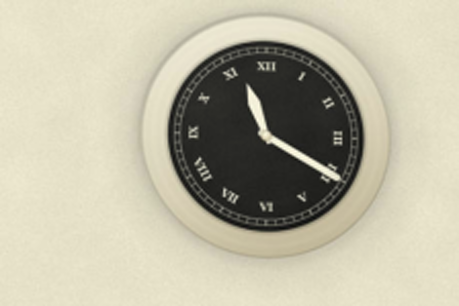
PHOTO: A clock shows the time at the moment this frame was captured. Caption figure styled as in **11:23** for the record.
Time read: **11:20**
